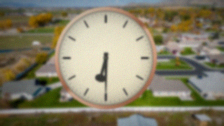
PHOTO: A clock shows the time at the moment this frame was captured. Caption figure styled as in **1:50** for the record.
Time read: **6:30**
